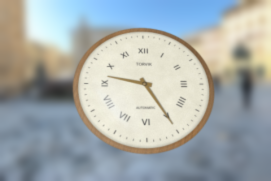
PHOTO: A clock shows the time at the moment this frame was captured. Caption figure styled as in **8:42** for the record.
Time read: **9:25**
